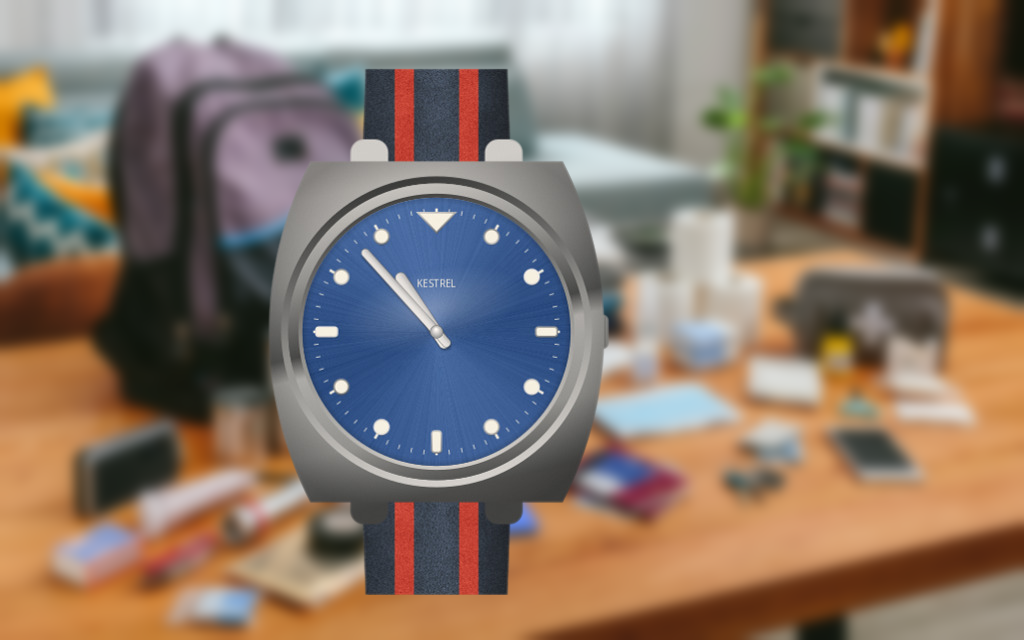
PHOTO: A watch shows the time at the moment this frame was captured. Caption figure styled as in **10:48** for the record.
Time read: **10:53**
